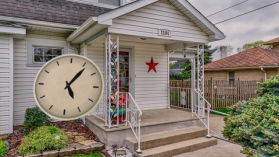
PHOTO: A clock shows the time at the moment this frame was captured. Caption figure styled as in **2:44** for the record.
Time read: **5:06**
